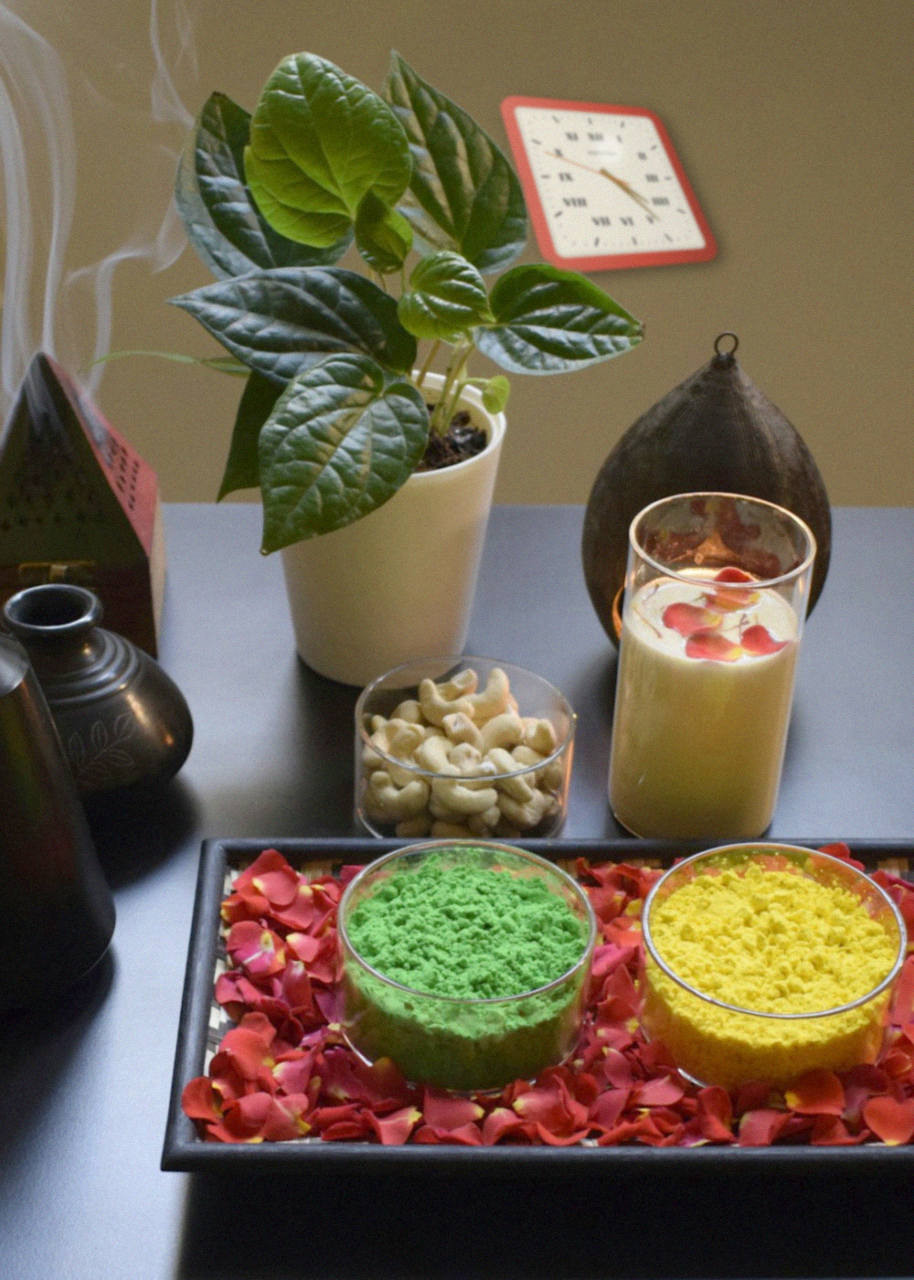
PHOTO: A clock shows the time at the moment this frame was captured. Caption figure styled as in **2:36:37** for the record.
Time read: **4:23:49**
